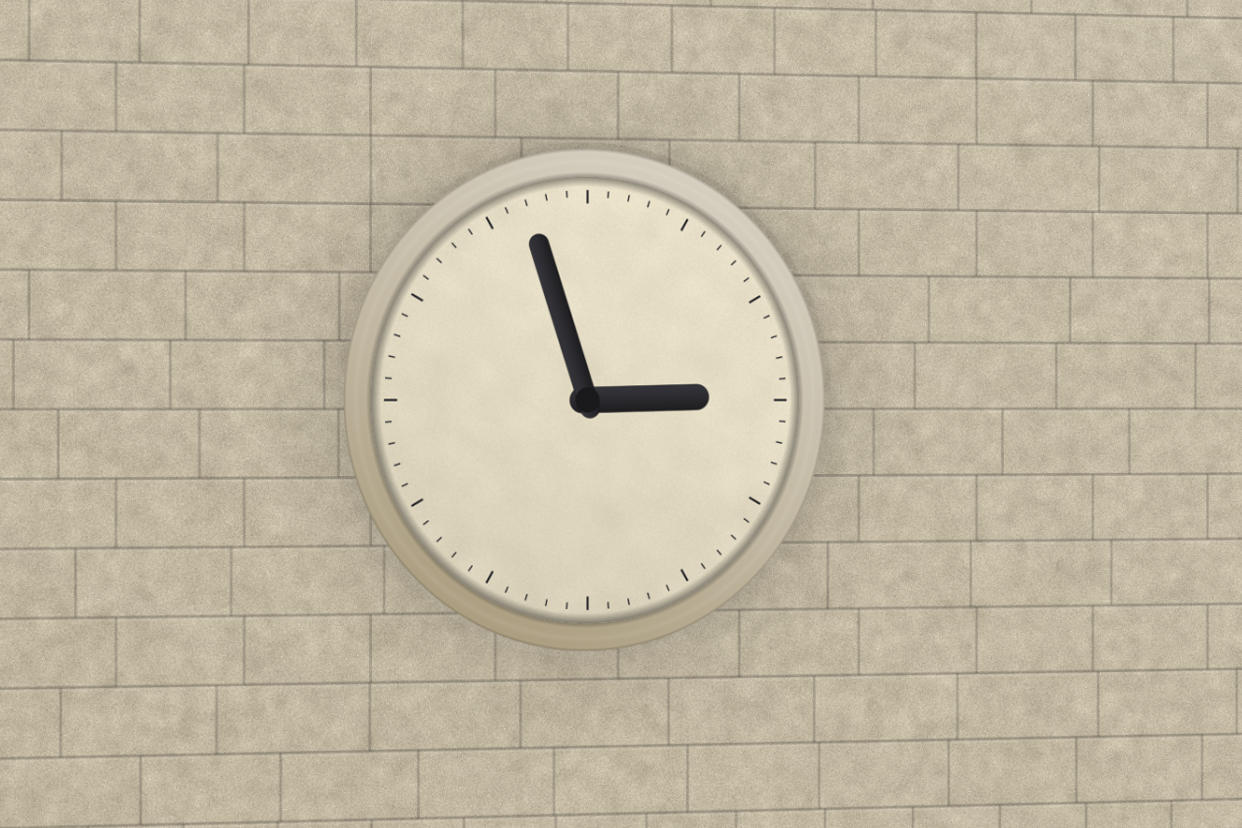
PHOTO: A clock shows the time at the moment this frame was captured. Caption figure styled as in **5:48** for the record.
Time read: **2:57**
